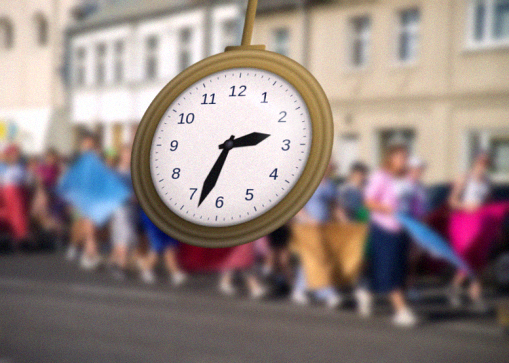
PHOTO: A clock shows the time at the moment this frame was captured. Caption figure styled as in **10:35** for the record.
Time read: **2:33**
